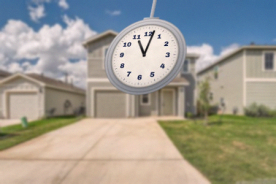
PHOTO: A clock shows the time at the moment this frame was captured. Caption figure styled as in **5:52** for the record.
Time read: **11:02**
